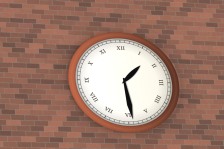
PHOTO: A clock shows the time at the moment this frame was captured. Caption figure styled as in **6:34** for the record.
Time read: **1:29**
